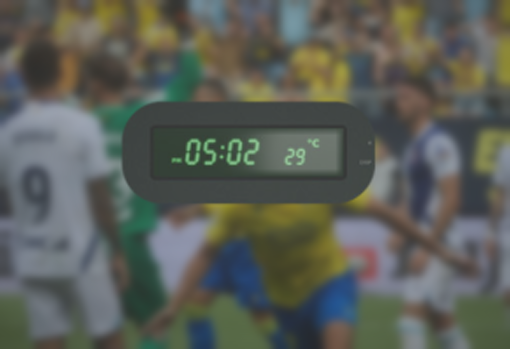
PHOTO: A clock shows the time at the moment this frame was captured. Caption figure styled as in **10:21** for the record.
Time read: **5:02**
